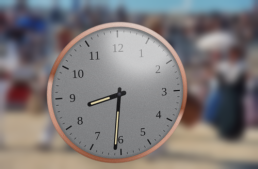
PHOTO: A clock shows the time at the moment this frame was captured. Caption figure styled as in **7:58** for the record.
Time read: **8:31**
